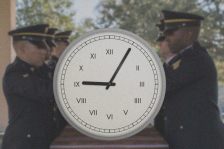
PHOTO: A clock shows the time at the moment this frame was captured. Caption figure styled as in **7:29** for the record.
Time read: **9:05**
